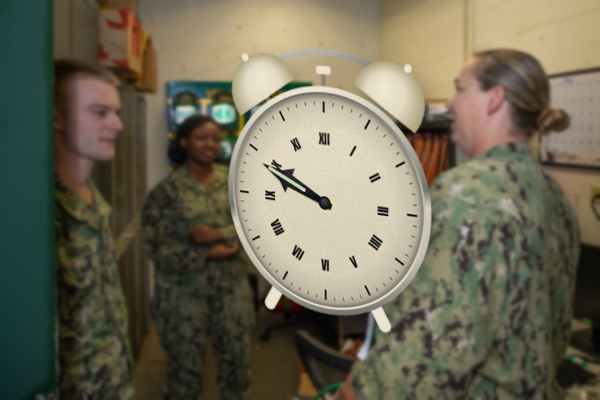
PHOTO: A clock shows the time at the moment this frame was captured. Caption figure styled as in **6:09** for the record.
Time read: **9:49**
